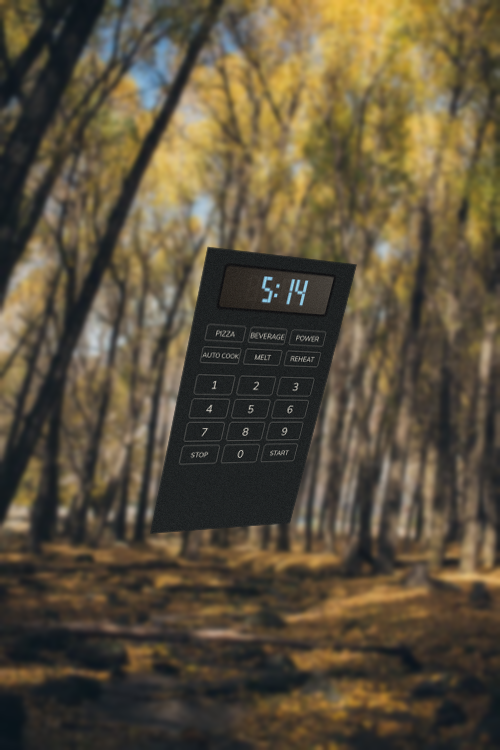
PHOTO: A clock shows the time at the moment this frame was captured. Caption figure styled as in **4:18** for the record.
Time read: **5:14**
